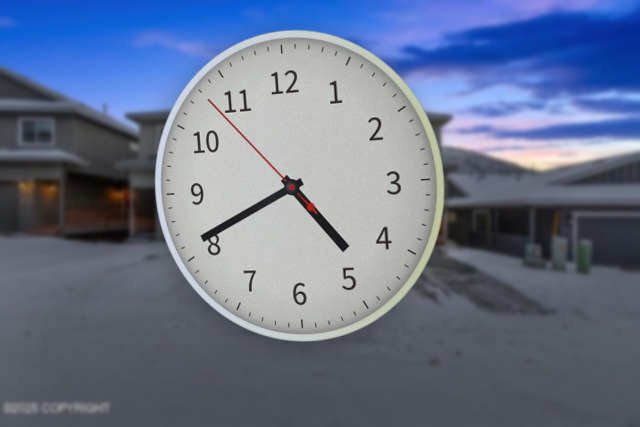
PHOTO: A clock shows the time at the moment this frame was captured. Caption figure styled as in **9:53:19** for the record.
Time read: **4:40:53**
